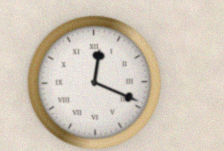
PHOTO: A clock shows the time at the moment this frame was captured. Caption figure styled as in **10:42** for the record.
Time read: **12:19**
